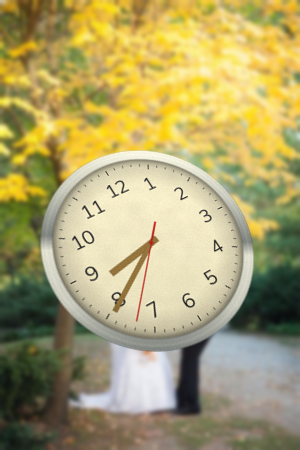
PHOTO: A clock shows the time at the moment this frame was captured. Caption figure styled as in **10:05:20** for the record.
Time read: **8:39:37**
